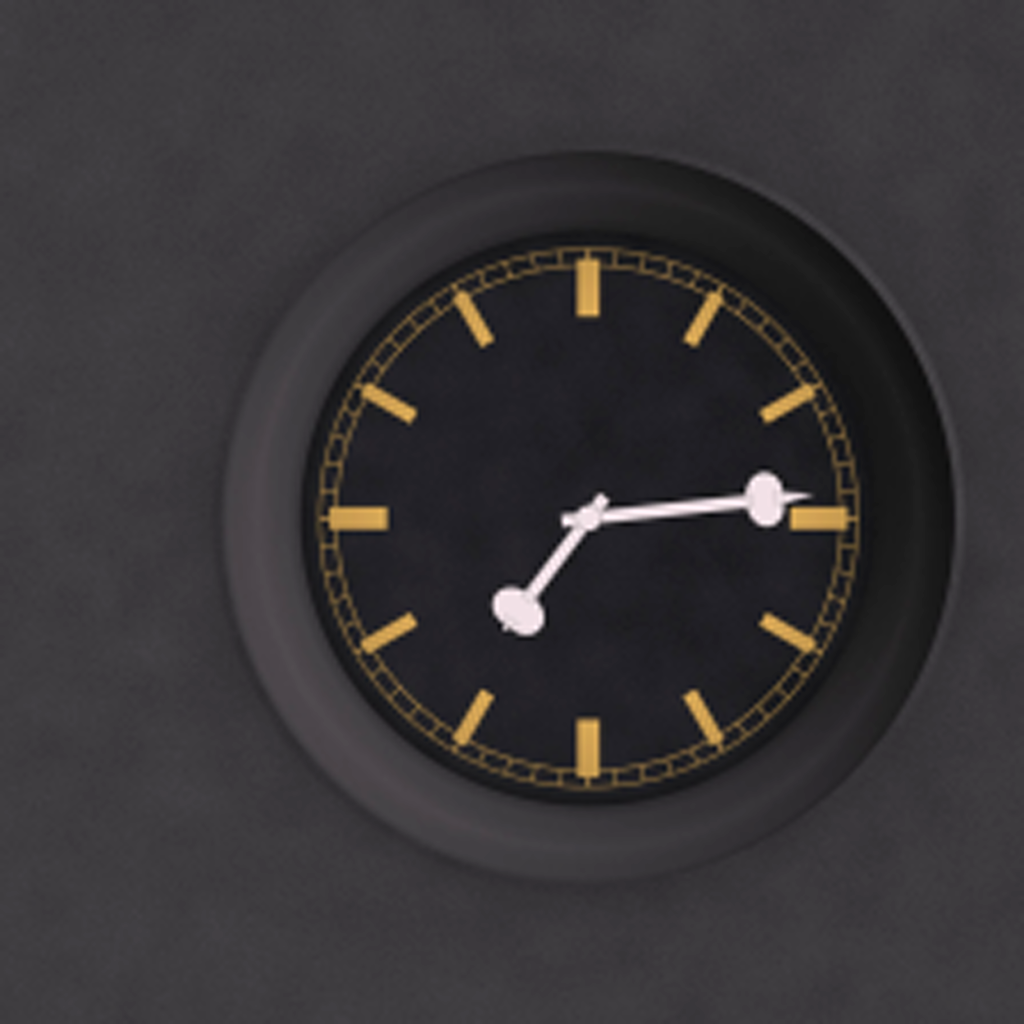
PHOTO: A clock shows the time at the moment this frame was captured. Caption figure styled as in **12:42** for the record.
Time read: **7:14**
